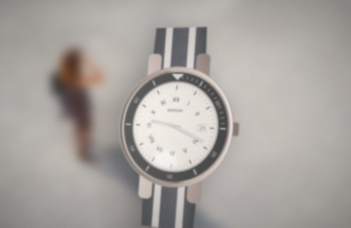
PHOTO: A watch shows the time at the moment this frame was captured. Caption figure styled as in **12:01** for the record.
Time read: **9:19**
